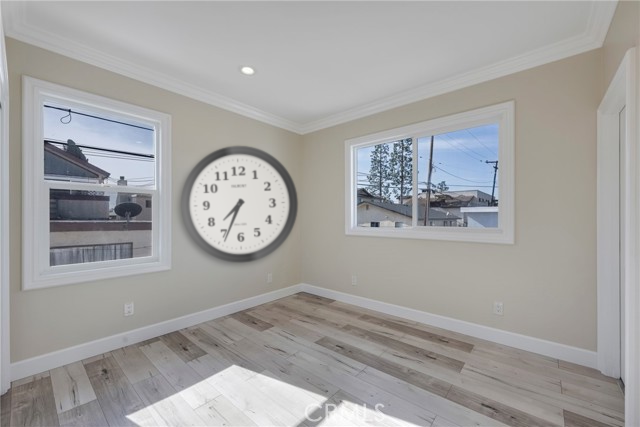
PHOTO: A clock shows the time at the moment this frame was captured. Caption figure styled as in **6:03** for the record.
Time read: **7:34**
